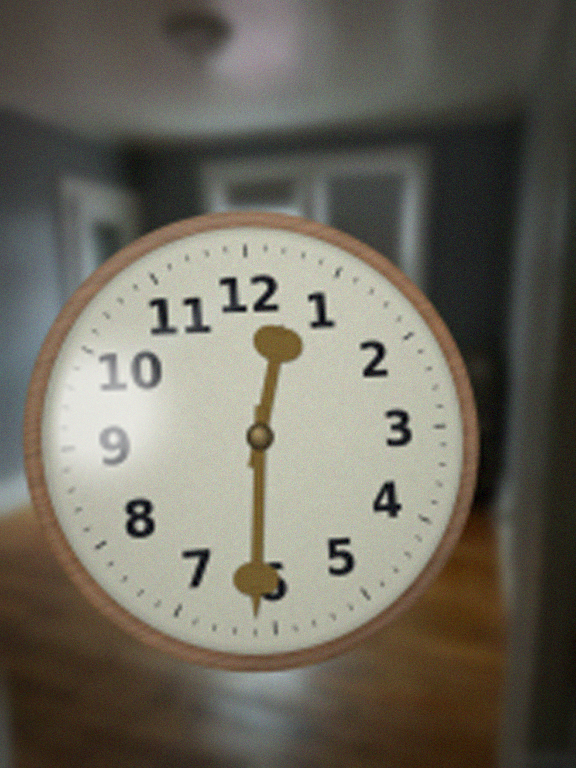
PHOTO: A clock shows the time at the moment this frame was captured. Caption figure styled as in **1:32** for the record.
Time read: **12:31**
